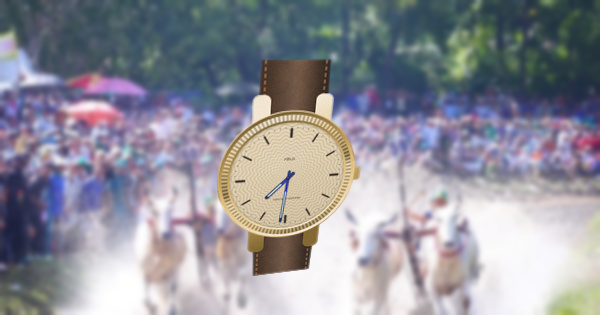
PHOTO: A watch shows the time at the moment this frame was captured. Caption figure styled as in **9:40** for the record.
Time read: **7:31**
